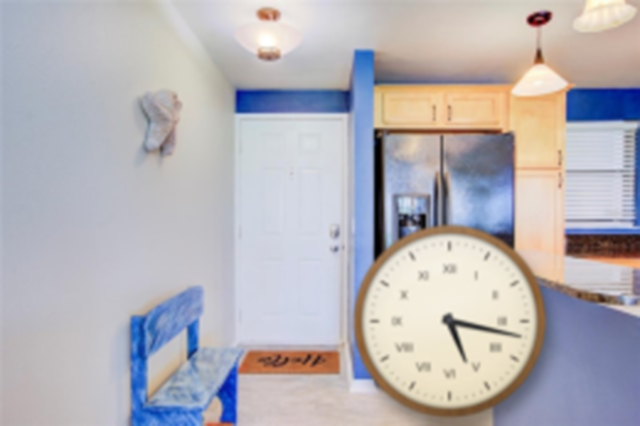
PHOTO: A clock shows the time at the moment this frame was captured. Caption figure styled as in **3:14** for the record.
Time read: **5:17**
